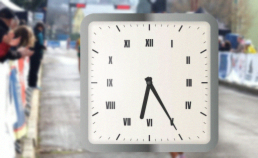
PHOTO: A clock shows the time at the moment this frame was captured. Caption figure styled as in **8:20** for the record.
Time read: **6:25**
